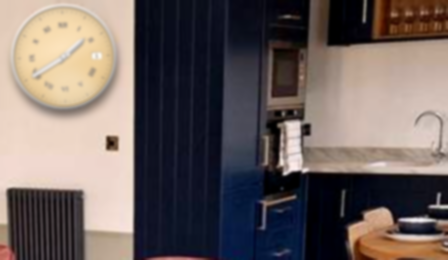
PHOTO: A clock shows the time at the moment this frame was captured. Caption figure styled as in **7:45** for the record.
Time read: **1:40**
